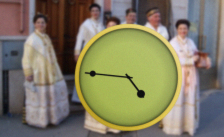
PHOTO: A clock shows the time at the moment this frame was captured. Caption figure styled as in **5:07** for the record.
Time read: **4:46**
